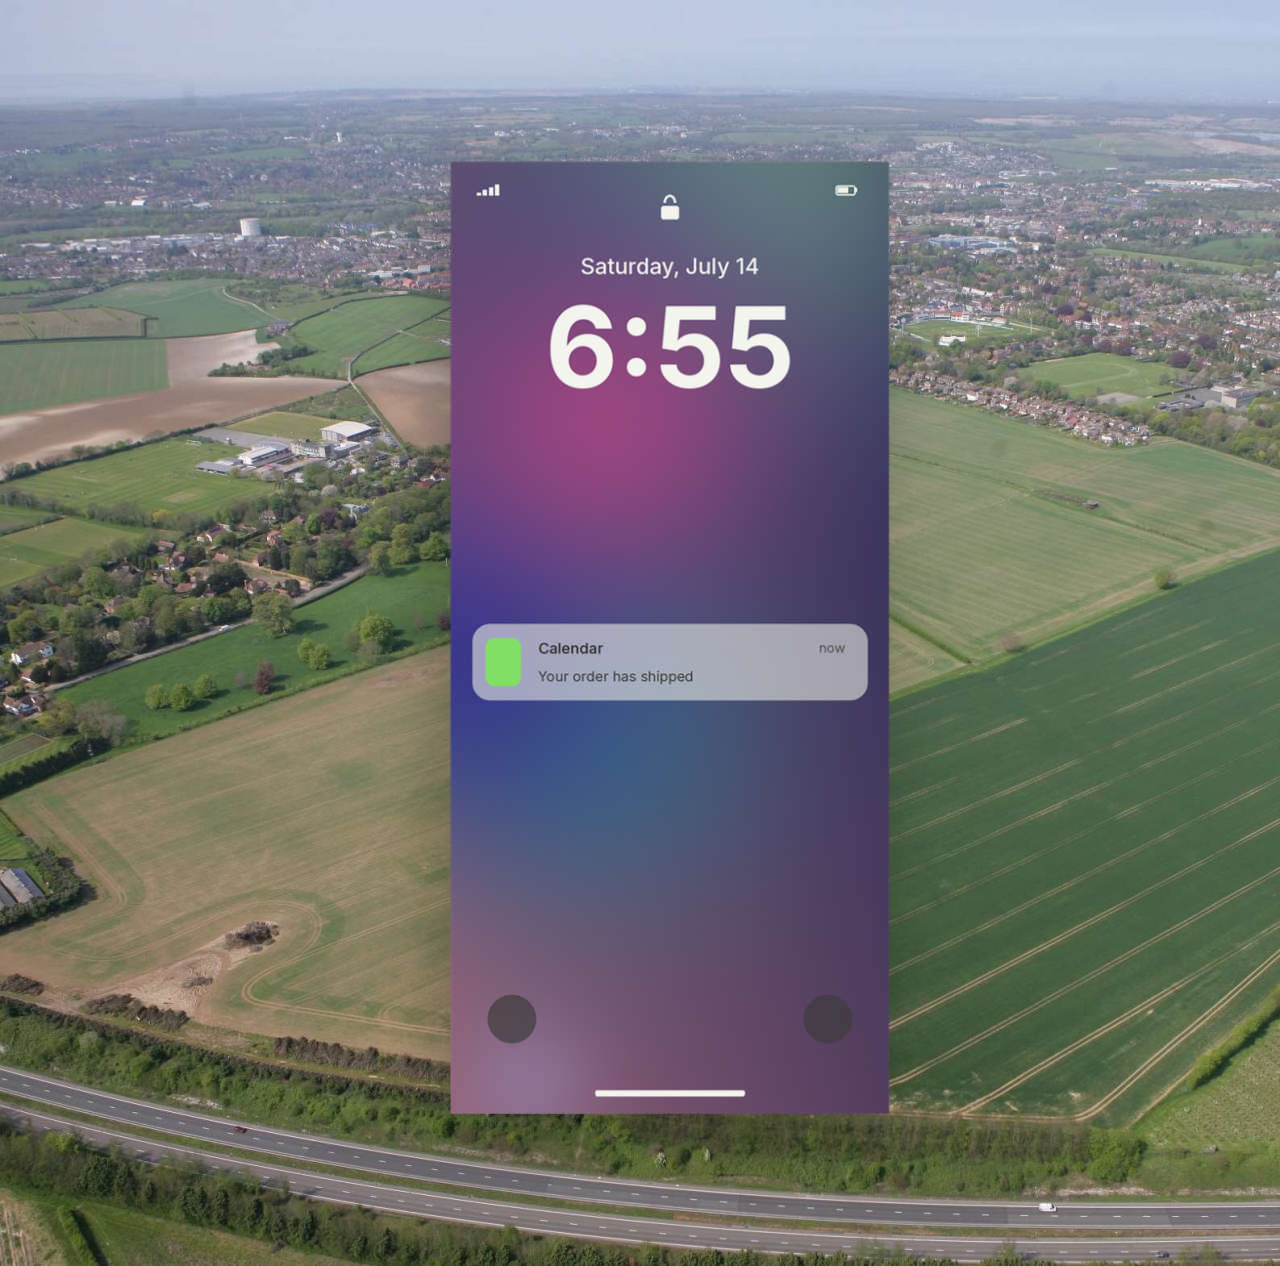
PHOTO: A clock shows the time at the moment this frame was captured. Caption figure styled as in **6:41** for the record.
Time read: **6:55**
